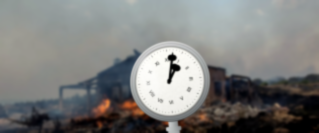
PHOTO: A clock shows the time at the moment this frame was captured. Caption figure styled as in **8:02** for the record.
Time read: **1:02**
